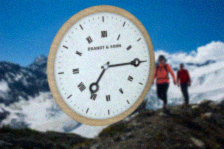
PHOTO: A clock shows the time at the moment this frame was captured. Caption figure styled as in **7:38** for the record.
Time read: **7:15**
